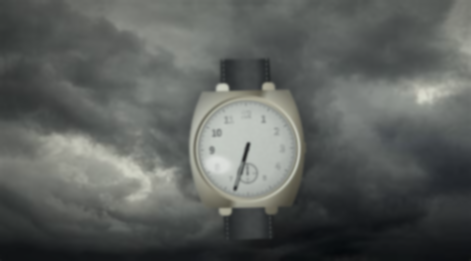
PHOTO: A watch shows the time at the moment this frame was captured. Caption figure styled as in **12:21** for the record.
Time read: **6:33**
